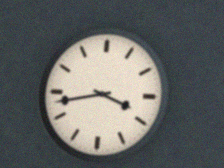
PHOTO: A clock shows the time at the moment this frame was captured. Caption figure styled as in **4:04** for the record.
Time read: **3:43**
